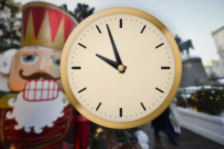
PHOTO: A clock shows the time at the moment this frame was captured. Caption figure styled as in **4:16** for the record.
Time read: **9:57**
